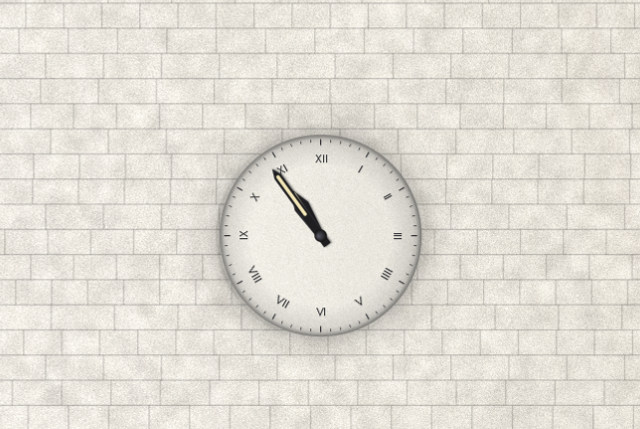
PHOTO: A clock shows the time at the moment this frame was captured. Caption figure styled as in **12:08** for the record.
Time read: **10:54**
